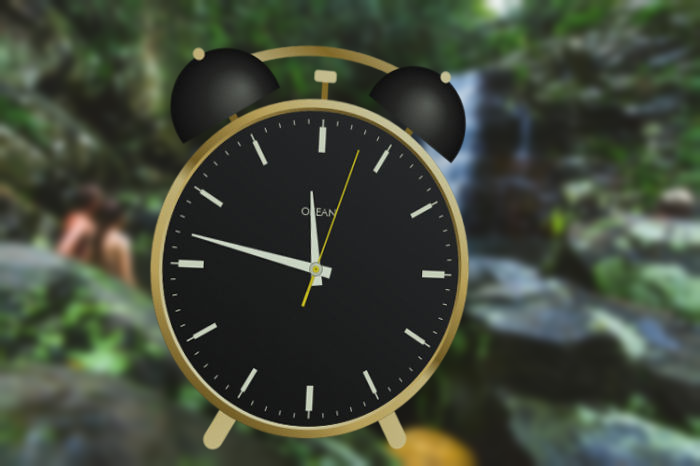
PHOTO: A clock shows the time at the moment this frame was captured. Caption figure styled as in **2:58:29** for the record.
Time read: **11:47:03**
